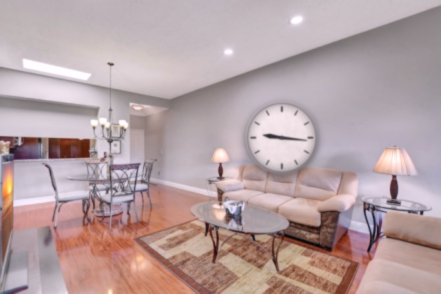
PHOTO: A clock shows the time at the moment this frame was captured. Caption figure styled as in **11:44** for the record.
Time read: **9:16**
